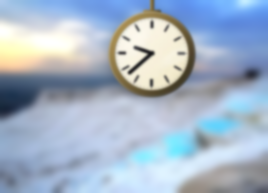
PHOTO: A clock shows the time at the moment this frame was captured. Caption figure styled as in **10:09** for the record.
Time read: **9:38**
